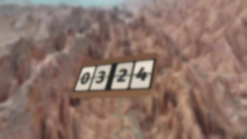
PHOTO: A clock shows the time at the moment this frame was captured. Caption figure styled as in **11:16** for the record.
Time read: **3:24**
